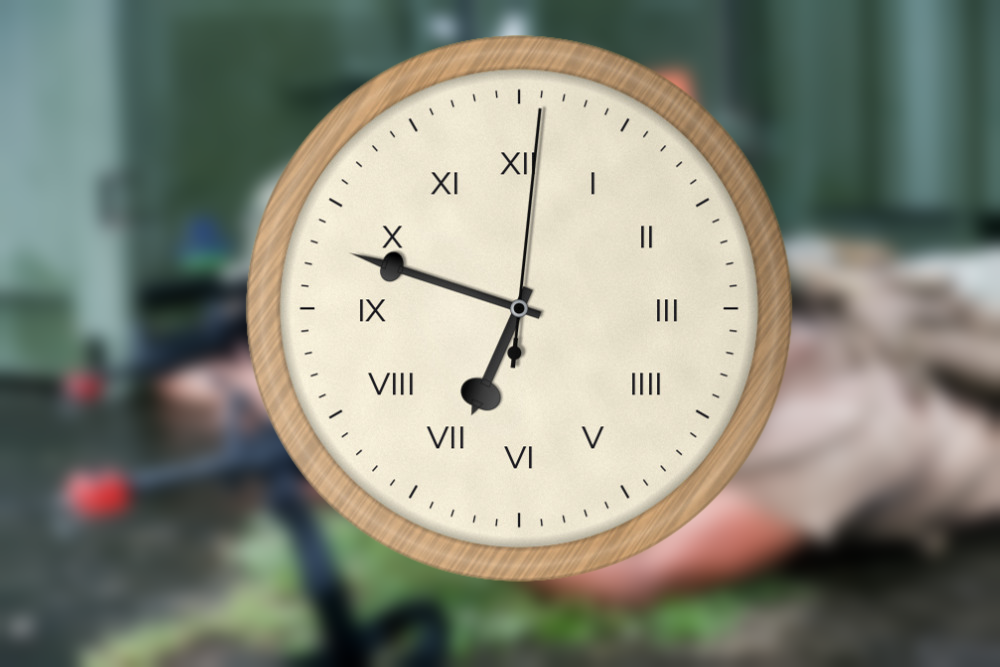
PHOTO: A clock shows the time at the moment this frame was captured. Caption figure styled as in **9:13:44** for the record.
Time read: **6:48:01**
